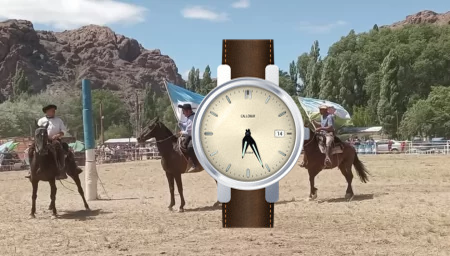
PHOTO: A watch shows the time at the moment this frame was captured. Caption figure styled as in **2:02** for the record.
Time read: **6:26**
